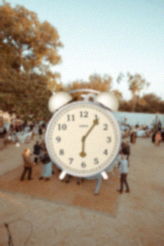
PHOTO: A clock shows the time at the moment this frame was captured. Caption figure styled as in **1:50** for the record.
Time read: **6:06**
